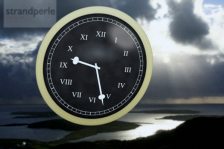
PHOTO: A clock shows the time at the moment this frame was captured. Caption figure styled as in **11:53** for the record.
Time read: **9:27**
